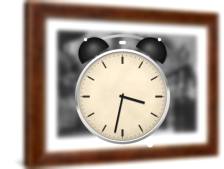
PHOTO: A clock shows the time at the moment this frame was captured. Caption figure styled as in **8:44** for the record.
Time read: **3:32**
